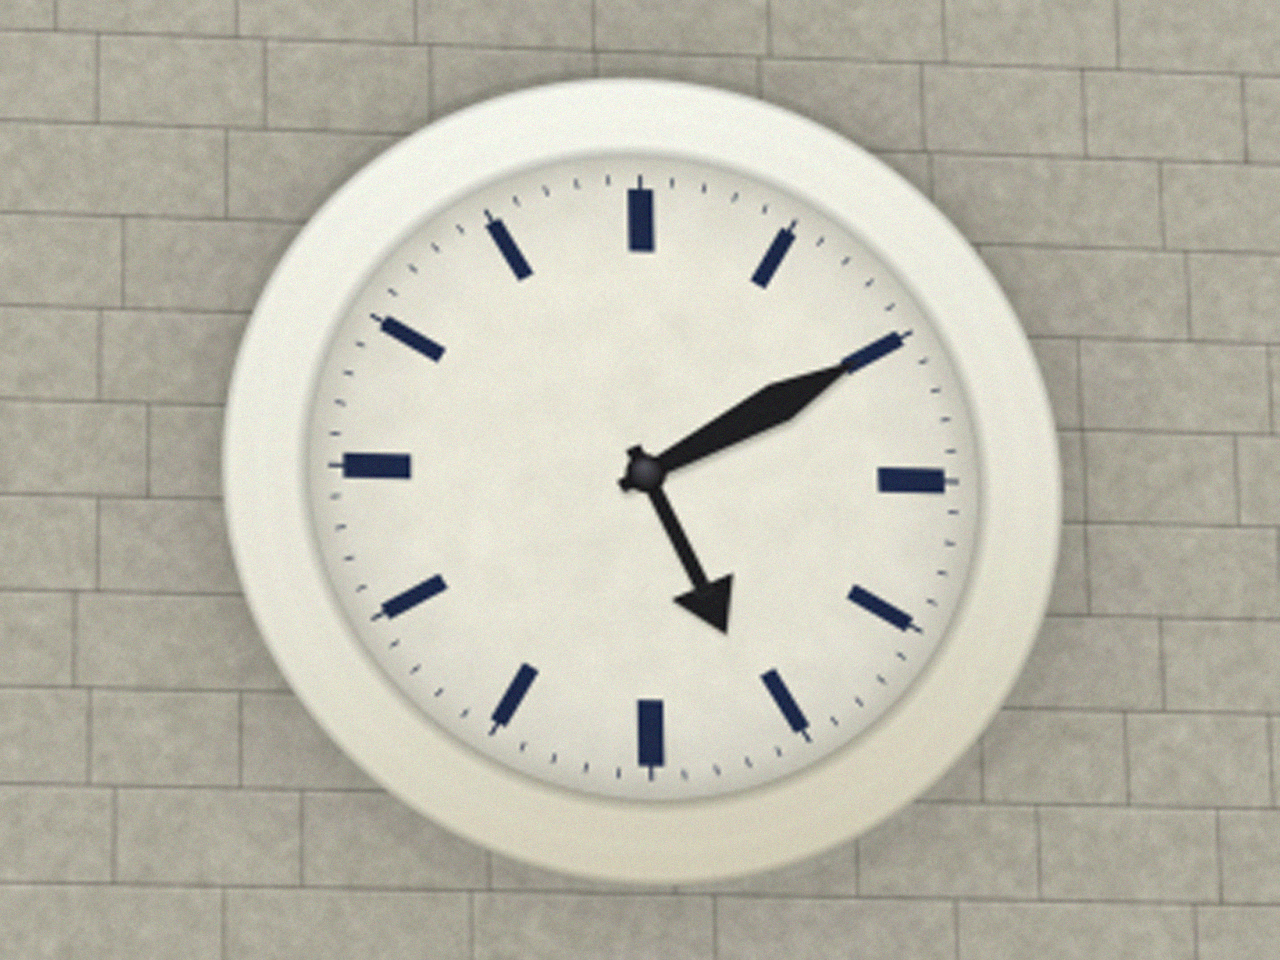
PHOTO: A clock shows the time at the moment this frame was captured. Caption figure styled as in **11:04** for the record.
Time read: **5:10**
